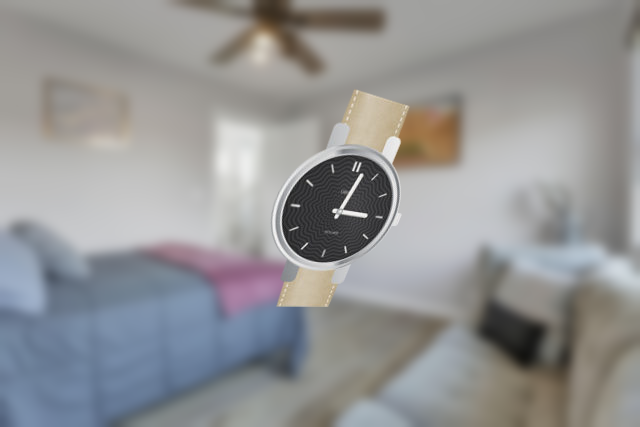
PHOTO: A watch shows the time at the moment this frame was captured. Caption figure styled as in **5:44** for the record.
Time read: **3:02**
